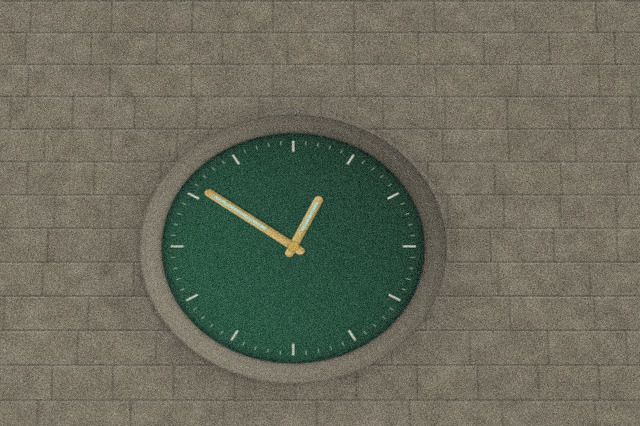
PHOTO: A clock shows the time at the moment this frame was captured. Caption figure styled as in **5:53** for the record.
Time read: **12:51**
